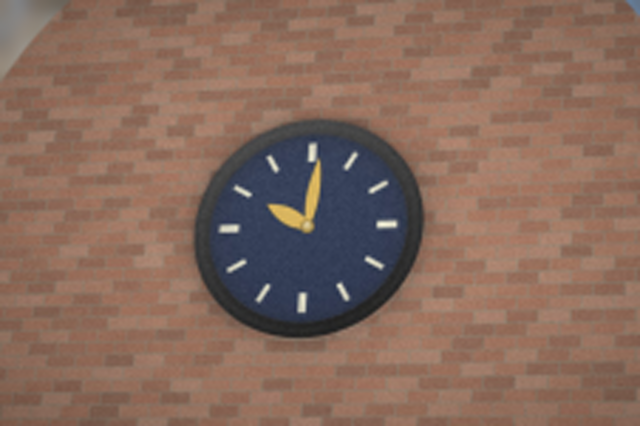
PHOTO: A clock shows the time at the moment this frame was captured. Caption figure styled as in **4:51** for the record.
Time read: **10:01**
